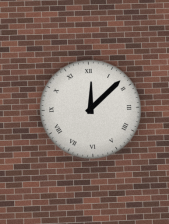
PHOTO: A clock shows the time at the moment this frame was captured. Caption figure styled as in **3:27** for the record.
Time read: **12:08**
